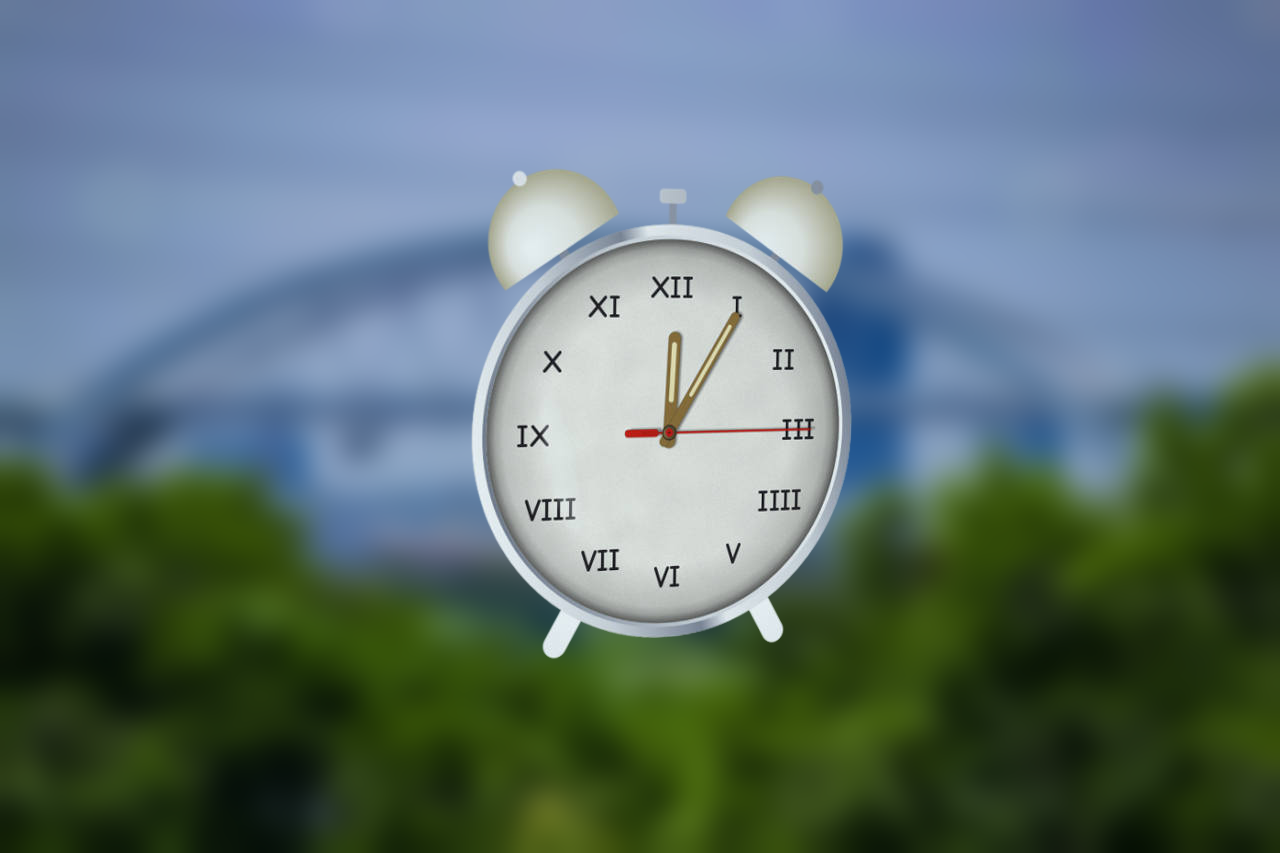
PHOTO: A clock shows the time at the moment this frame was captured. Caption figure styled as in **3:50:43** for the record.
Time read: **12:05:15**
